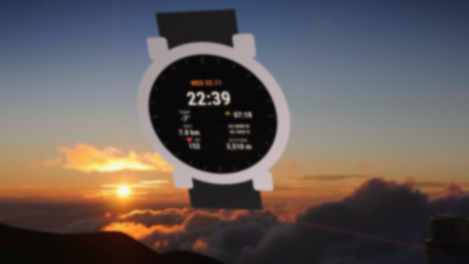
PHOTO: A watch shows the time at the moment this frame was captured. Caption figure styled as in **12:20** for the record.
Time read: **22:39**
